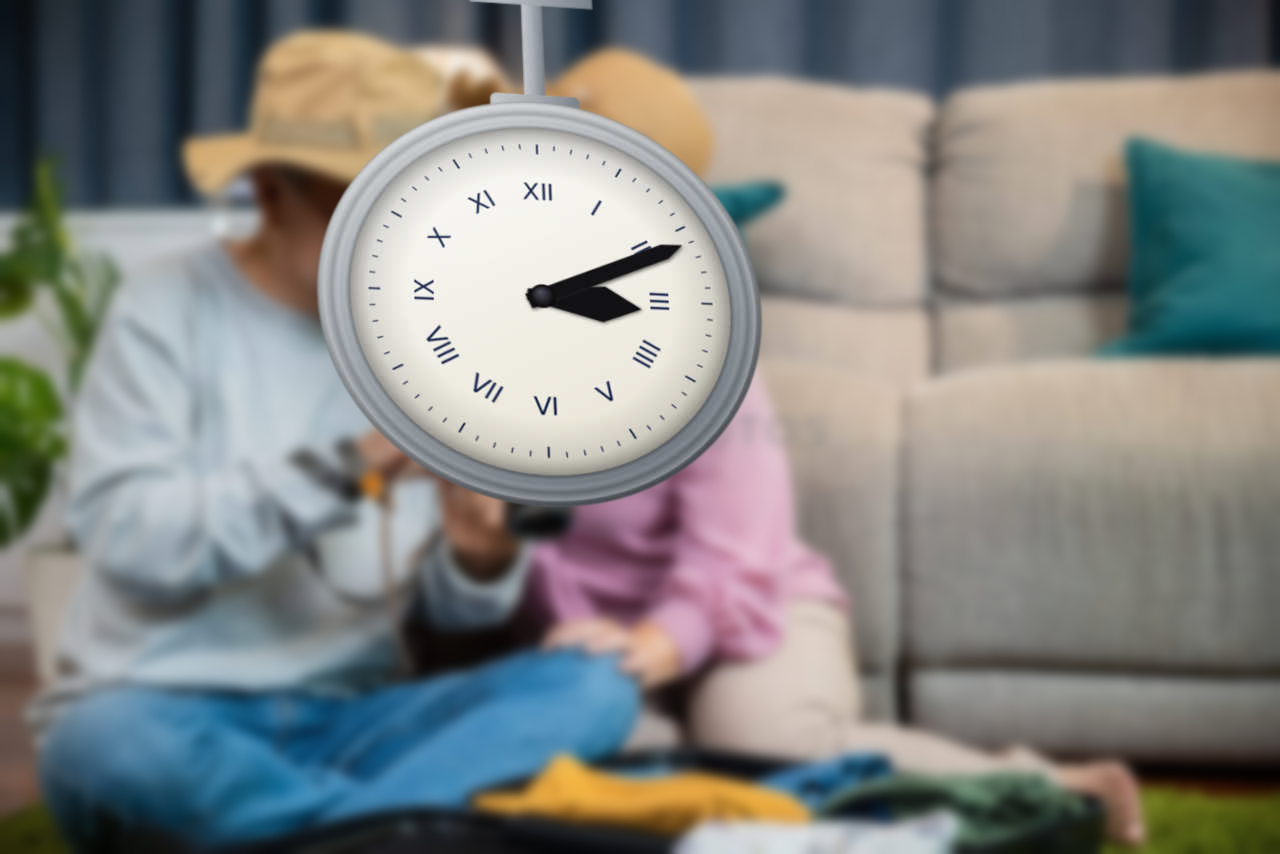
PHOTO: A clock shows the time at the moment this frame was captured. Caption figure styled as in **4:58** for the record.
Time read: **3:11**
